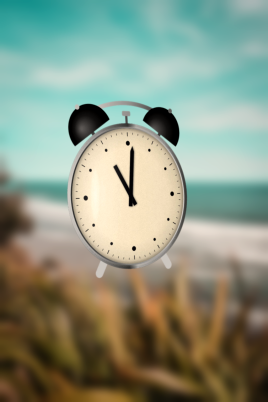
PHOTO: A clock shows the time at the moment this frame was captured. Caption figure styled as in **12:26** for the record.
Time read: **11:01**
